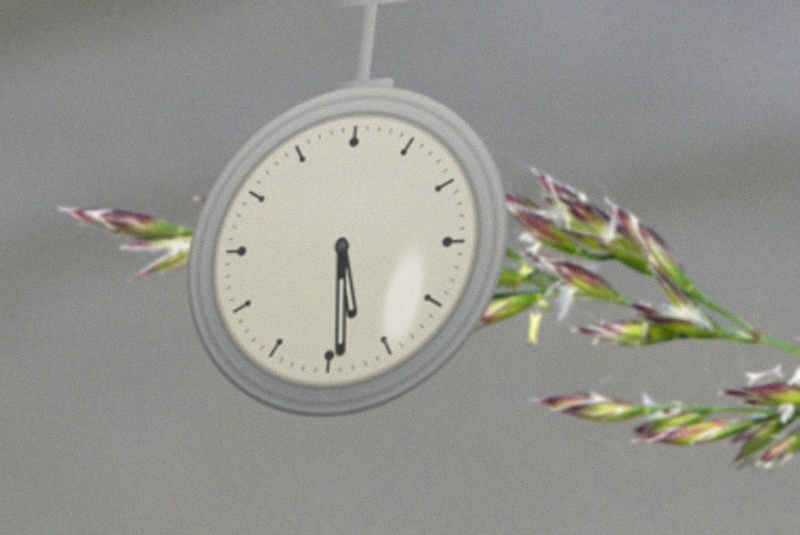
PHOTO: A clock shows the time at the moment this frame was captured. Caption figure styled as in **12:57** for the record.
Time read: **5:29**
